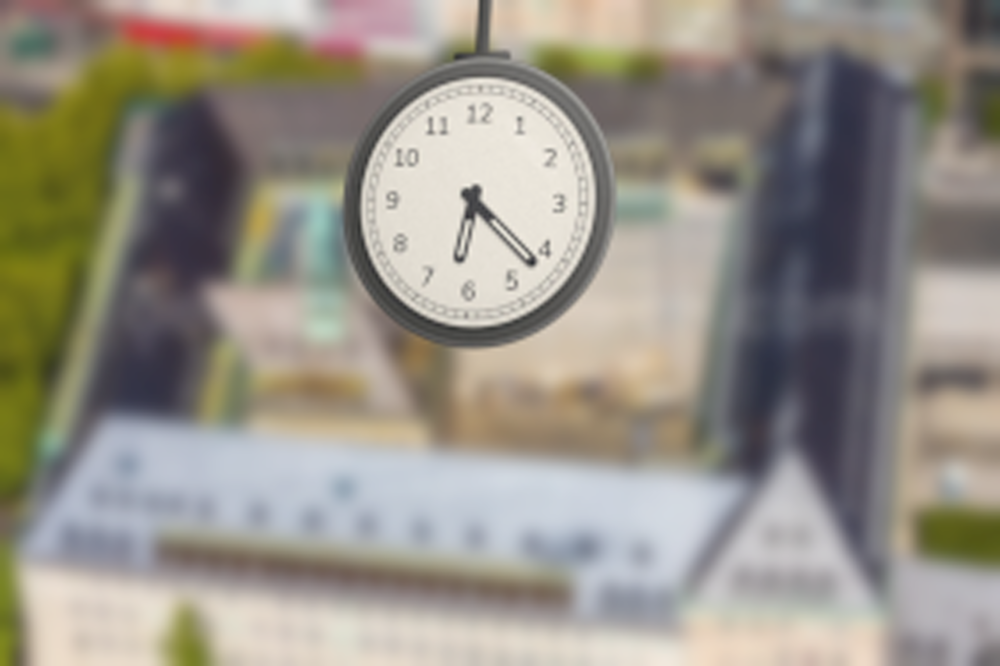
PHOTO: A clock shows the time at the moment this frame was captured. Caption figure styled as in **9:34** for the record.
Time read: **6:22**
